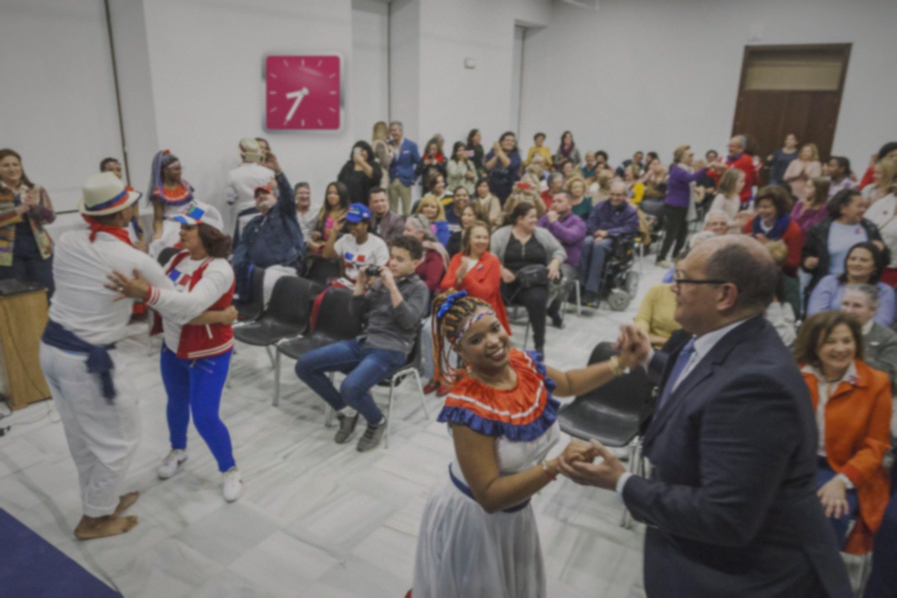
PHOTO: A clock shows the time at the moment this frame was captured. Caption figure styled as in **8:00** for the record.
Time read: **8:35**
